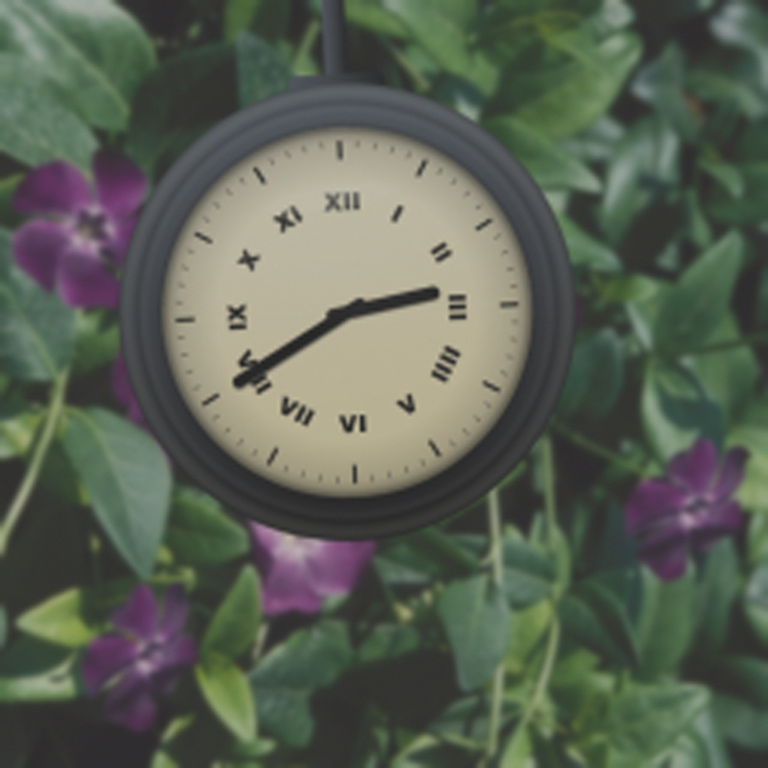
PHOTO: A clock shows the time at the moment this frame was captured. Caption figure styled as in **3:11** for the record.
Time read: **2:40**
